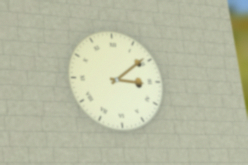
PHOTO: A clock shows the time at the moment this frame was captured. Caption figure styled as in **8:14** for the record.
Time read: **3:09**
